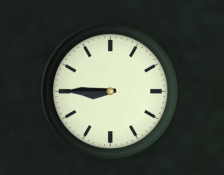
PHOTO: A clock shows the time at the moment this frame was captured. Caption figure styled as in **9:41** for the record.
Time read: **8:45**
